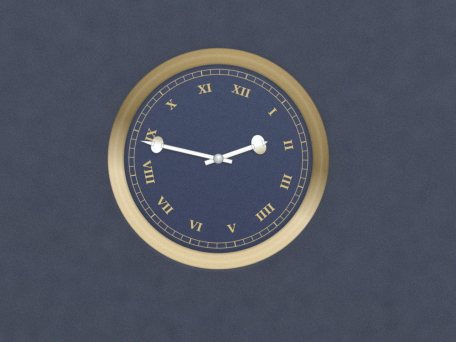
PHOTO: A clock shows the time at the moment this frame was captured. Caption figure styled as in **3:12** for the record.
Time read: **1:44**
